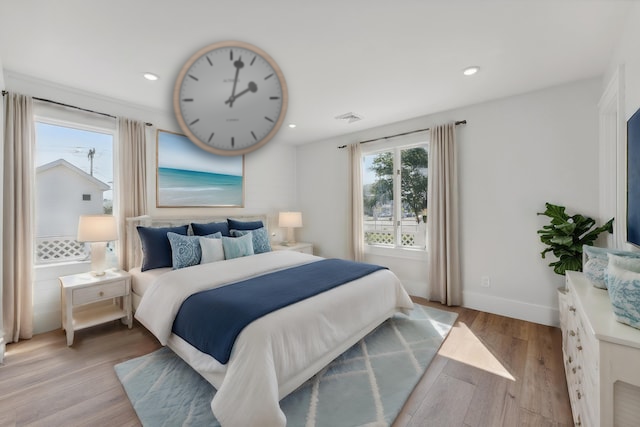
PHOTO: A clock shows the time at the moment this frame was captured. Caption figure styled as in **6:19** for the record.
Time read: **2:02**
